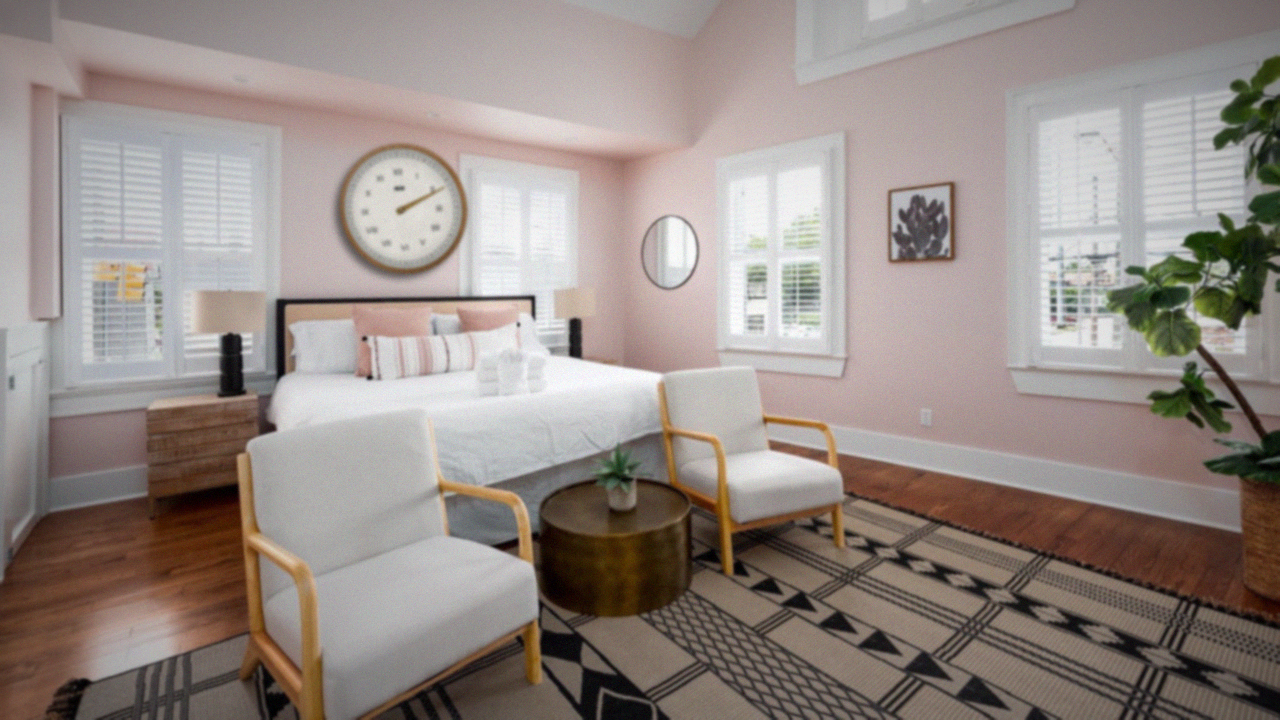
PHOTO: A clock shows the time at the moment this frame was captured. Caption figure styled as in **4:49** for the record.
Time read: **2:11**
